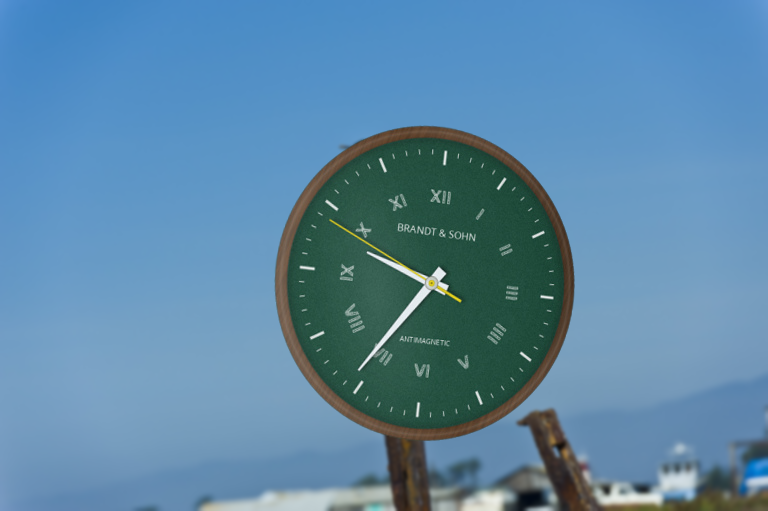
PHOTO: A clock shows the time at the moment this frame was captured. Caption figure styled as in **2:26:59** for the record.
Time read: **9:35:49**
